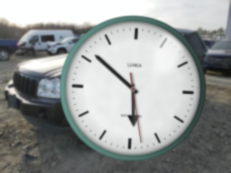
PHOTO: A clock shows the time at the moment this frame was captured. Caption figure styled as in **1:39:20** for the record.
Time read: **5:51:28**
